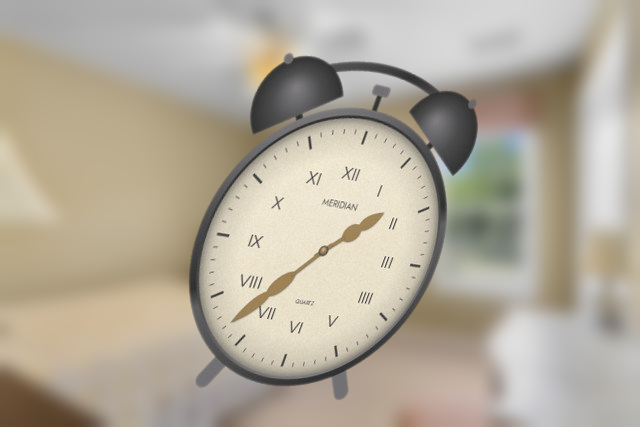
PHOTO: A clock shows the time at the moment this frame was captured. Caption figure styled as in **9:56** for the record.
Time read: **1:37**
